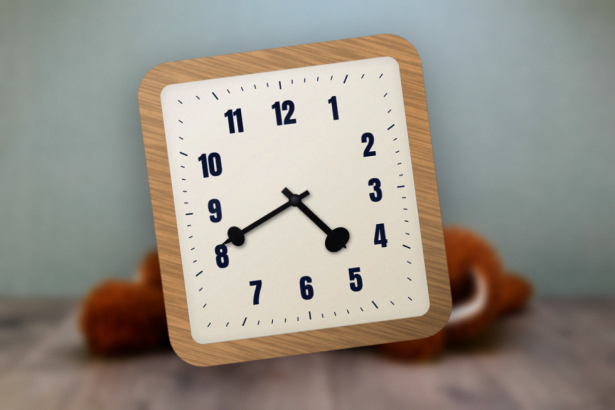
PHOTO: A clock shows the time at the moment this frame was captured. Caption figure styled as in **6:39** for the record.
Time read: **4:41**
